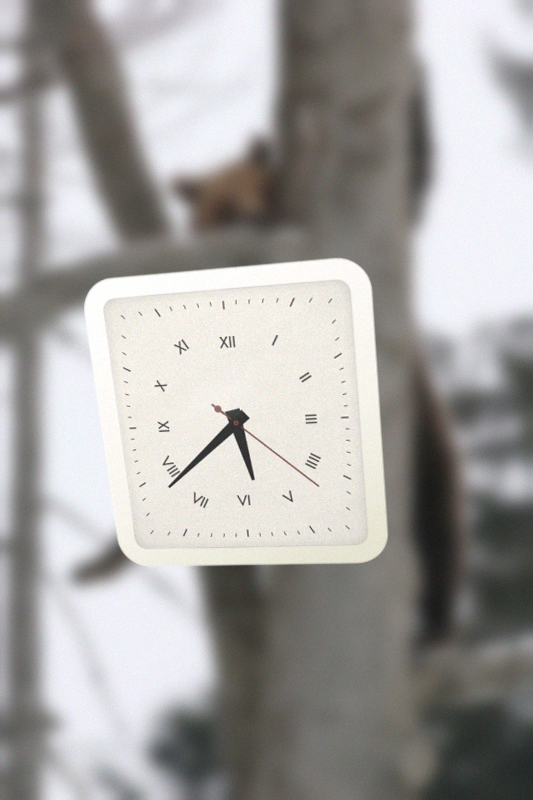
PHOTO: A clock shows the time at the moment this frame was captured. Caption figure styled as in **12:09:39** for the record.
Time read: **5:38:22**
